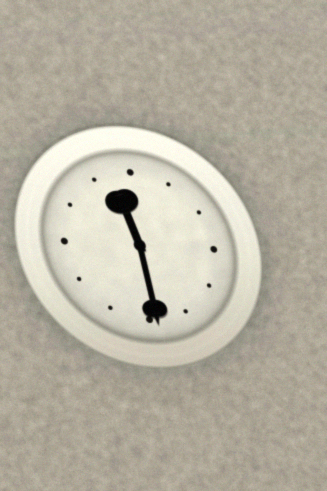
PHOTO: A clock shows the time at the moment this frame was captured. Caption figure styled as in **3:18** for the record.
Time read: **11:29**
